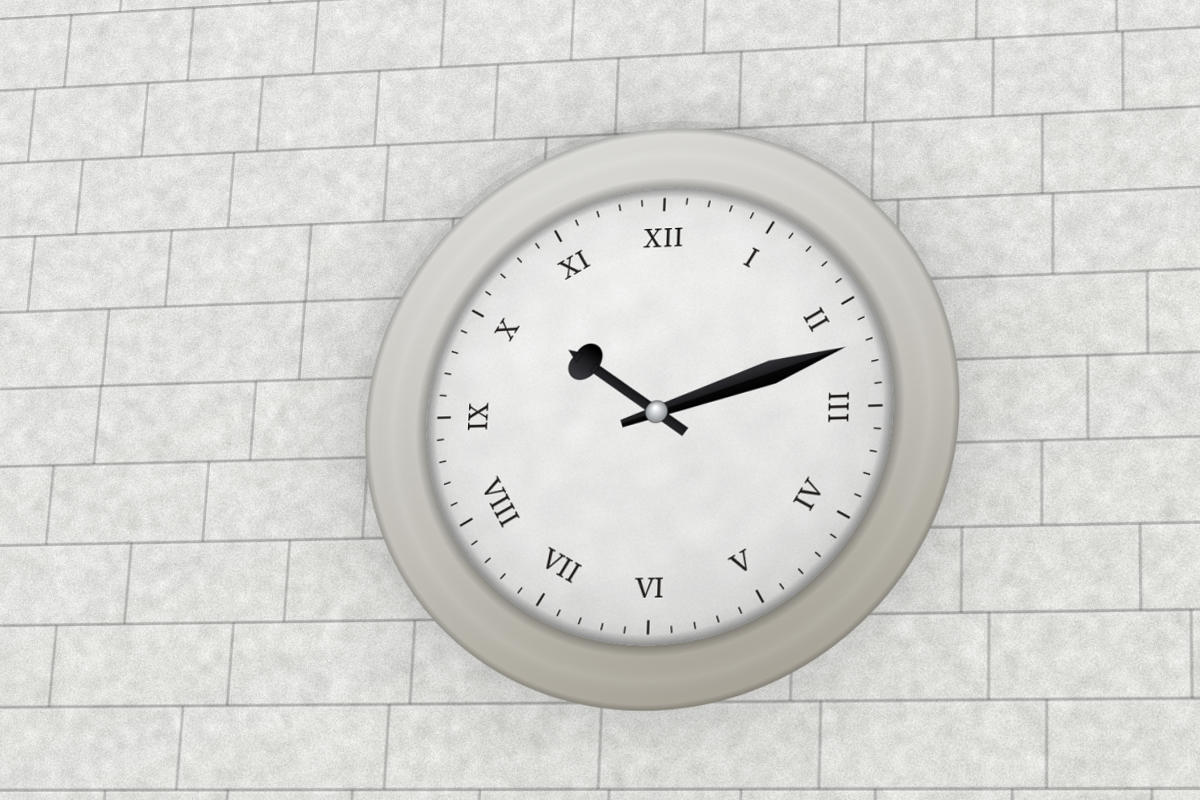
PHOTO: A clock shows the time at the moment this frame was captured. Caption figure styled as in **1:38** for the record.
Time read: **10:12**
